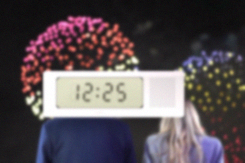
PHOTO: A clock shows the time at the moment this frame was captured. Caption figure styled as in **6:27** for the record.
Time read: **12:25**
